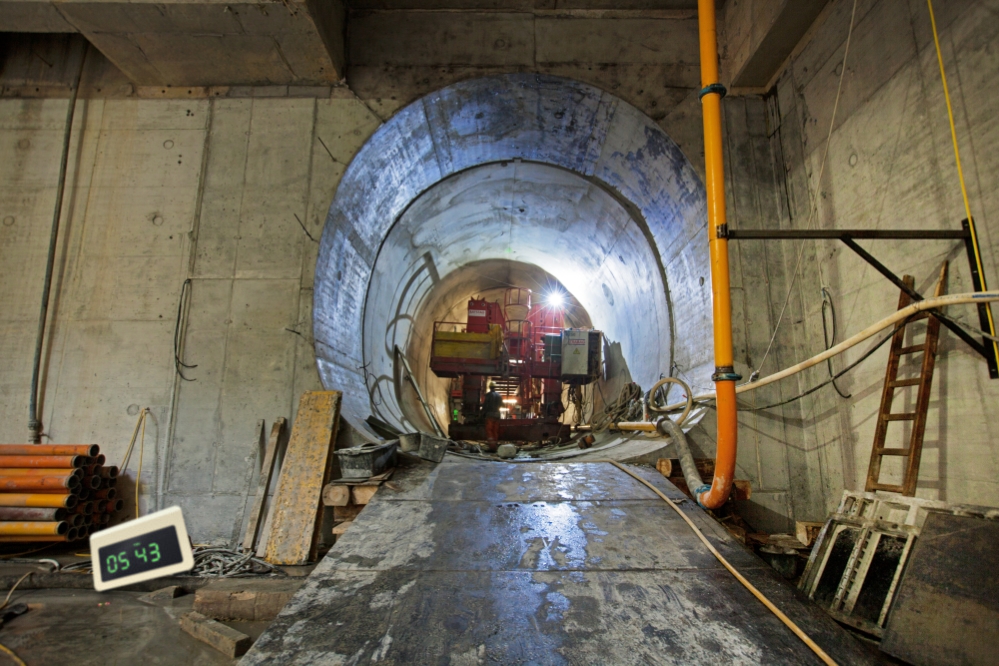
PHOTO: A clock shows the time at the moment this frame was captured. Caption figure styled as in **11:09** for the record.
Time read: **5:43**
